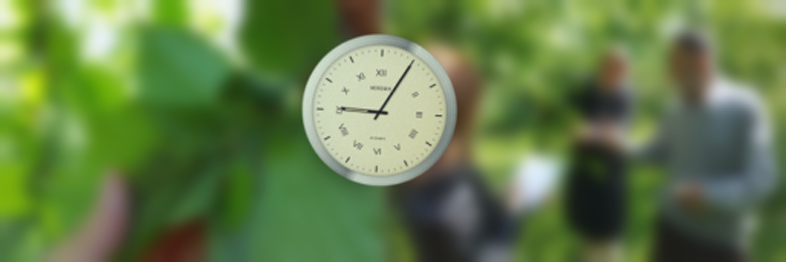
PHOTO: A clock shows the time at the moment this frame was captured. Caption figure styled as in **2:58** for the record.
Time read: **9:05**
